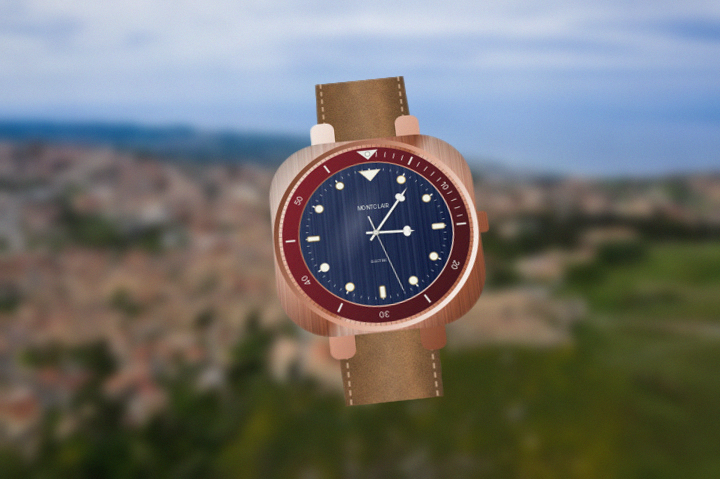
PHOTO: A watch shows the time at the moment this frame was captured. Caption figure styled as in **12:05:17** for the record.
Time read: **3:06:27**
